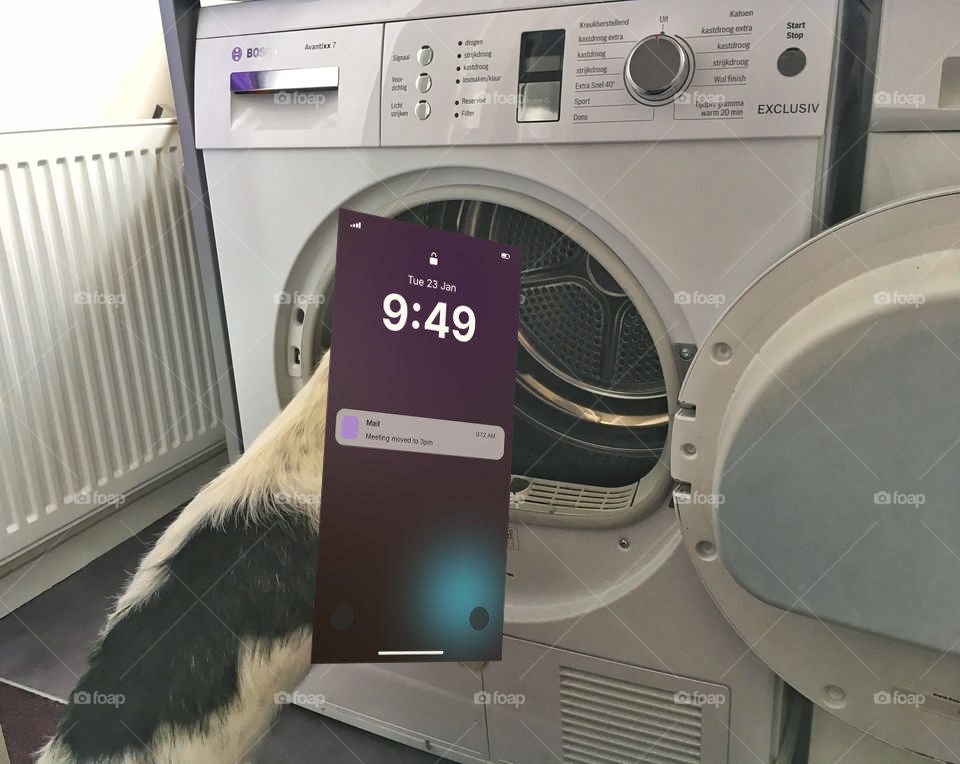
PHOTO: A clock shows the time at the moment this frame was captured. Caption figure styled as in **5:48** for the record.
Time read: **9:49**
